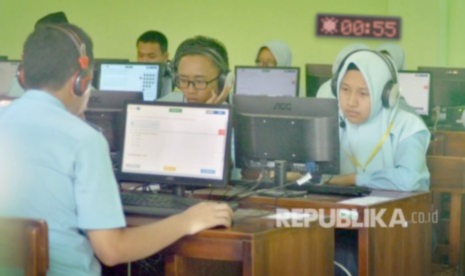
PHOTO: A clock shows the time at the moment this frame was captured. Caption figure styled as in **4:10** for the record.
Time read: **0:55**
